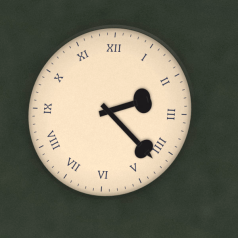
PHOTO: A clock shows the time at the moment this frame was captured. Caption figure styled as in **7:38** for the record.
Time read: **2:22**
